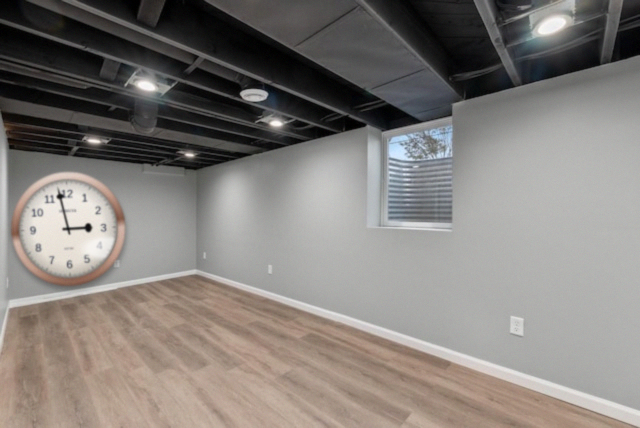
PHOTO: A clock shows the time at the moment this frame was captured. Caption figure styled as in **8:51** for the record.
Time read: **2:58**
